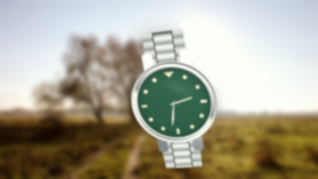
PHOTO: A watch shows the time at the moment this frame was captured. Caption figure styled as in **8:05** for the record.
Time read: **2:32**
